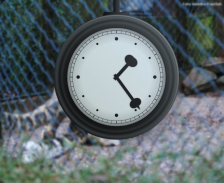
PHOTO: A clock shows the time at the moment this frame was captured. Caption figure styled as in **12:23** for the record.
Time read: **1:24**
